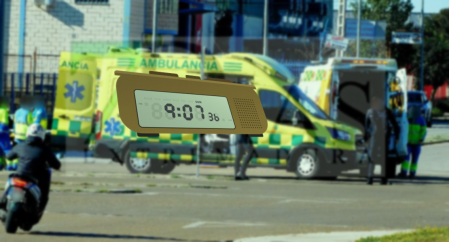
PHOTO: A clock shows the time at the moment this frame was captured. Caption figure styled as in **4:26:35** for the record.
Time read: **9:07:36**
